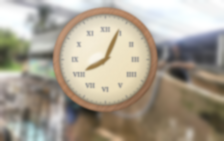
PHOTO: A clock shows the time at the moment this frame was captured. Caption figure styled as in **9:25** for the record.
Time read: **8:04**
